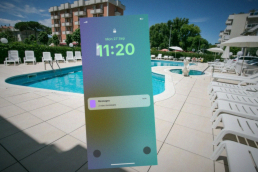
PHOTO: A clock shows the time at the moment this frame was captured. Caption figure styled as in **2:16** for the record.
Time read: **11:20**
